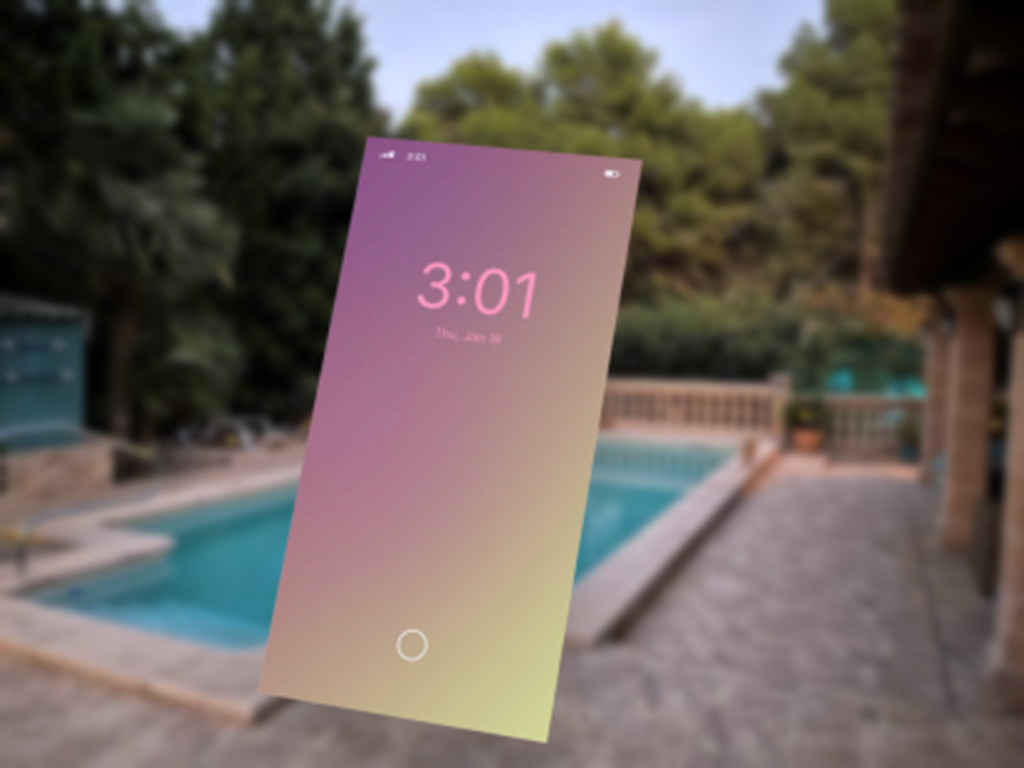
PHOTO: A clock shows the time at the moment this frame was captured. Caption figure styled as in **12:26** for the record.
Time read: **3:01**
